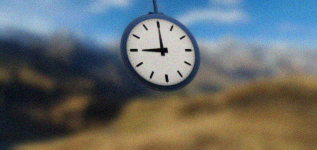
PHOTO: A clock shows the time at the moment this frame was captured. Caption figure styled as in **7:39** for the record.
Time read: **9:00**
